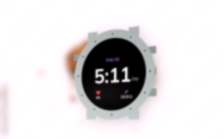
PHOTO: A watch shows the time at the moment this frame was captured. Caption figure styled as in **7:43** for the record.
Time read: **5:11**
